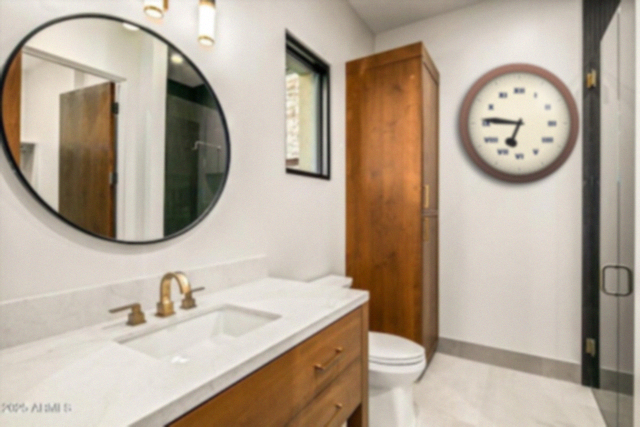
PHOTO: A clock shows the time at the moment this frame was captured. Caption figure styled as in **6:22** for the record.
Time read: **6:46**
